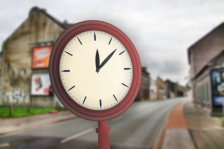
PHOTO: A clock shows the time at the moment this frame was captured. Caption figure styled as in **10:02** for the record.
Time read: **12:08**
